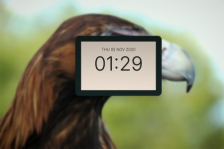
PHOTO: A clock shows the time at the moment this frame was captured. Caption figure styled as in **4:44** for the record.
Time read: **1:29**
